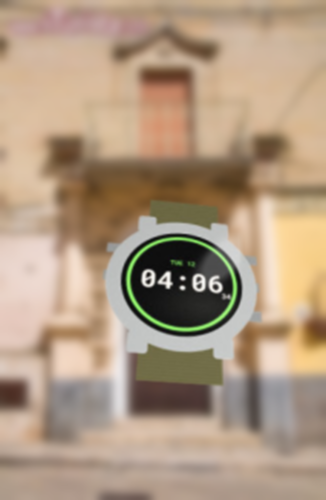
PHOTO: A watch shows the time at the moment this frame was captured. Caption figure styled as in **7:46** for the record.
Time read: **4:06**
